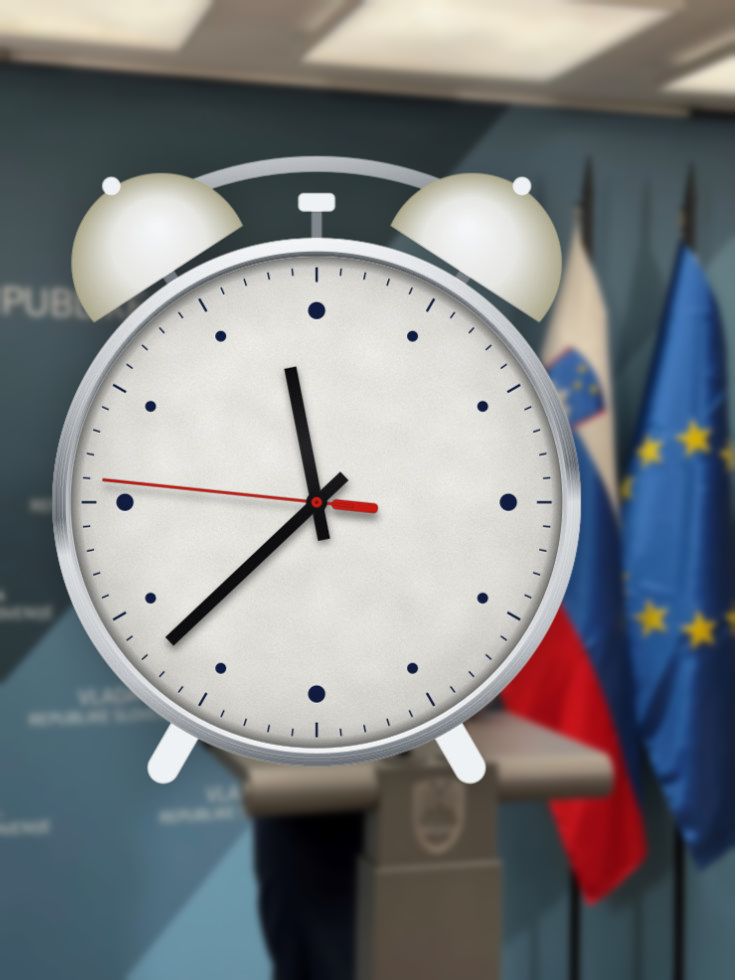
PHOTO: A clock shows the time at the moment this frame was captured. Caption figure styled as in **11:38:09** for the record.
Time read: **11:37:46**
